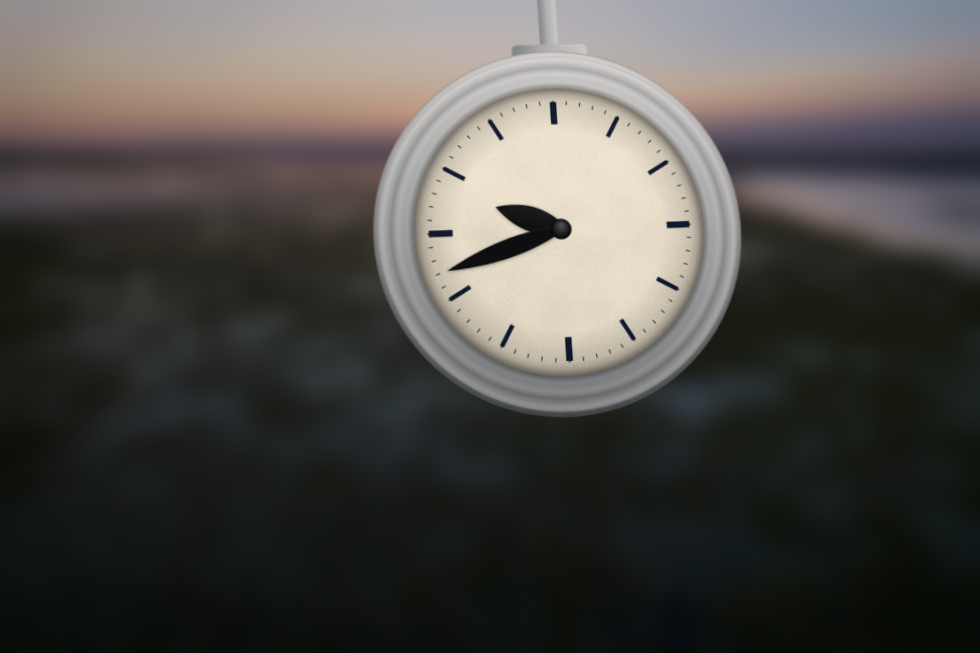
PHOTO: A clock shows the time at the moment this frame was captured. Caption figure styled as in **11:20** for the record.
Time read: **9:42**
